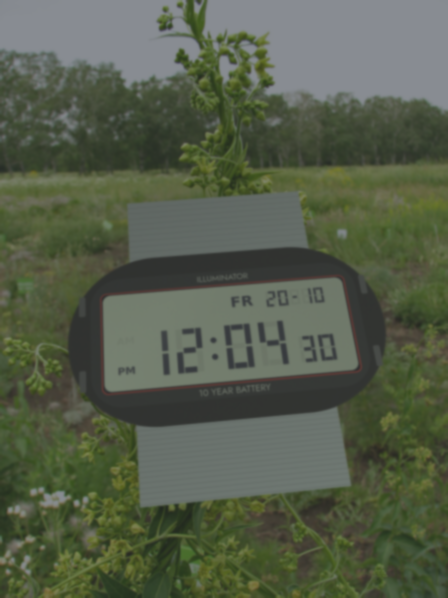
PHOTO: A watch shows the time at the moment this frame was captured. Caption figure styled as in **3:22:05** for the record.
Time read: **12:04:30**
